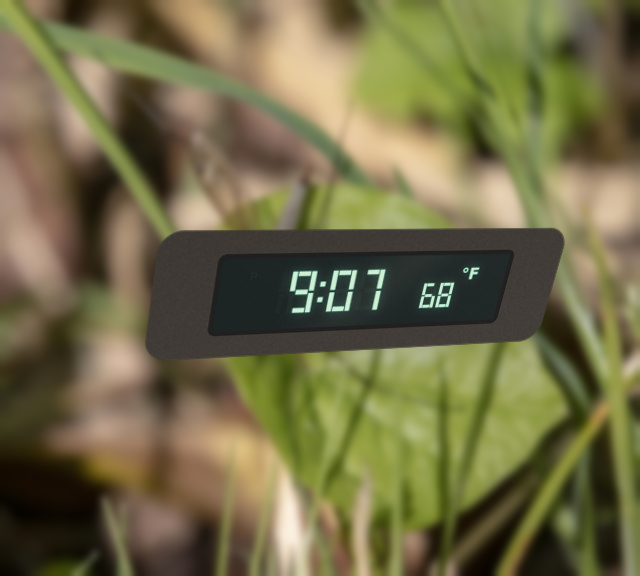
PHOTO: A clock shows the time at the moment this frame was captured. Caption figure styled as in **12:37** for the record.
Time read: **9:07**
